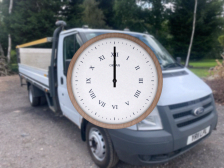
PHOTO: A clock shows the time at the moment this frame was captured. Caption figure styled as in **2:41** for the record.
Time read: **12:00**
